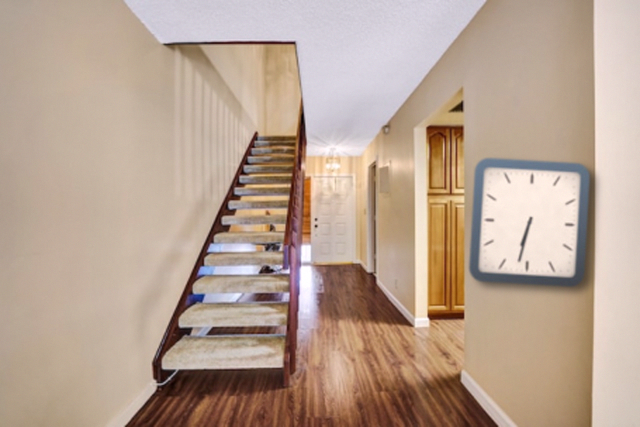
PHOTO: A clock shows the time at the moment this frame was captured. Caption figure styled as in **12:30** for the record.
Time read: **6:32**
